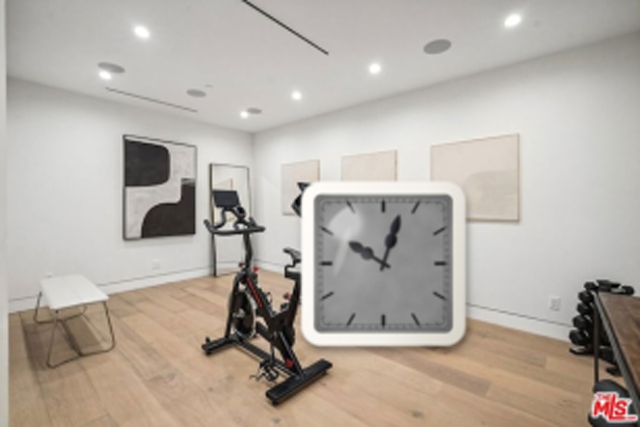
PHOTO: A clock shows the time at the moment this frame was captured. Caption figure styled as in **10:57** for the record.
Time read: **10:03**
